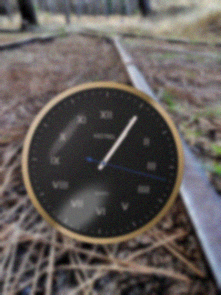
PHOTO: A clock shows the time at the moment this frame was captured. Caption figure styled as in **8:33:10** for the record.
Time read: **1:05:17**
